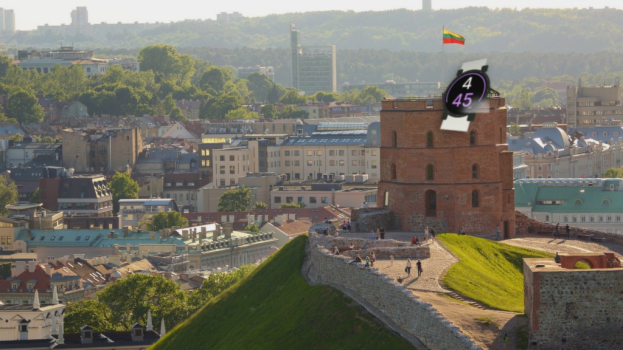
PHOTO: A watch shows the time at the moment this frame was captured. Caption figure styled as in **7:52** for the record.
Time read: **4:45**
